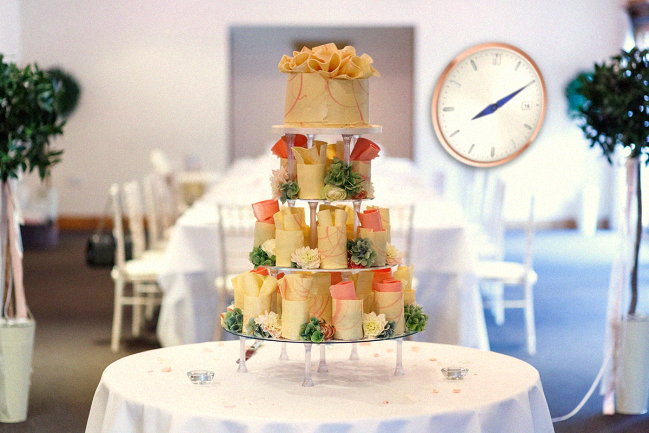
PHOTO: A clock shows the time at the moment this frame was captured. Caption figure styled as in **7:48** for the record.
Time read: **8:10**
